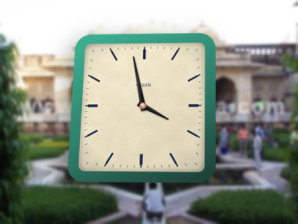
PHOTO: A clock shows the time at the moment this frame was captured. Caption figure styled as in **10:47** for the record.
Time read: **3:58**
